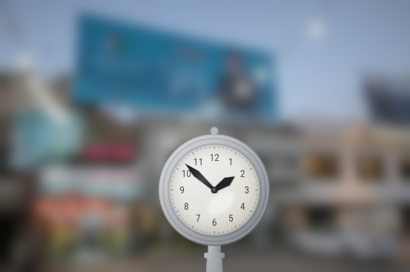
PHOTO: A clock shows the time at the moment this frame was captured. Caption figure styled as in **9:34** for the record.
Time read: **1:52**
